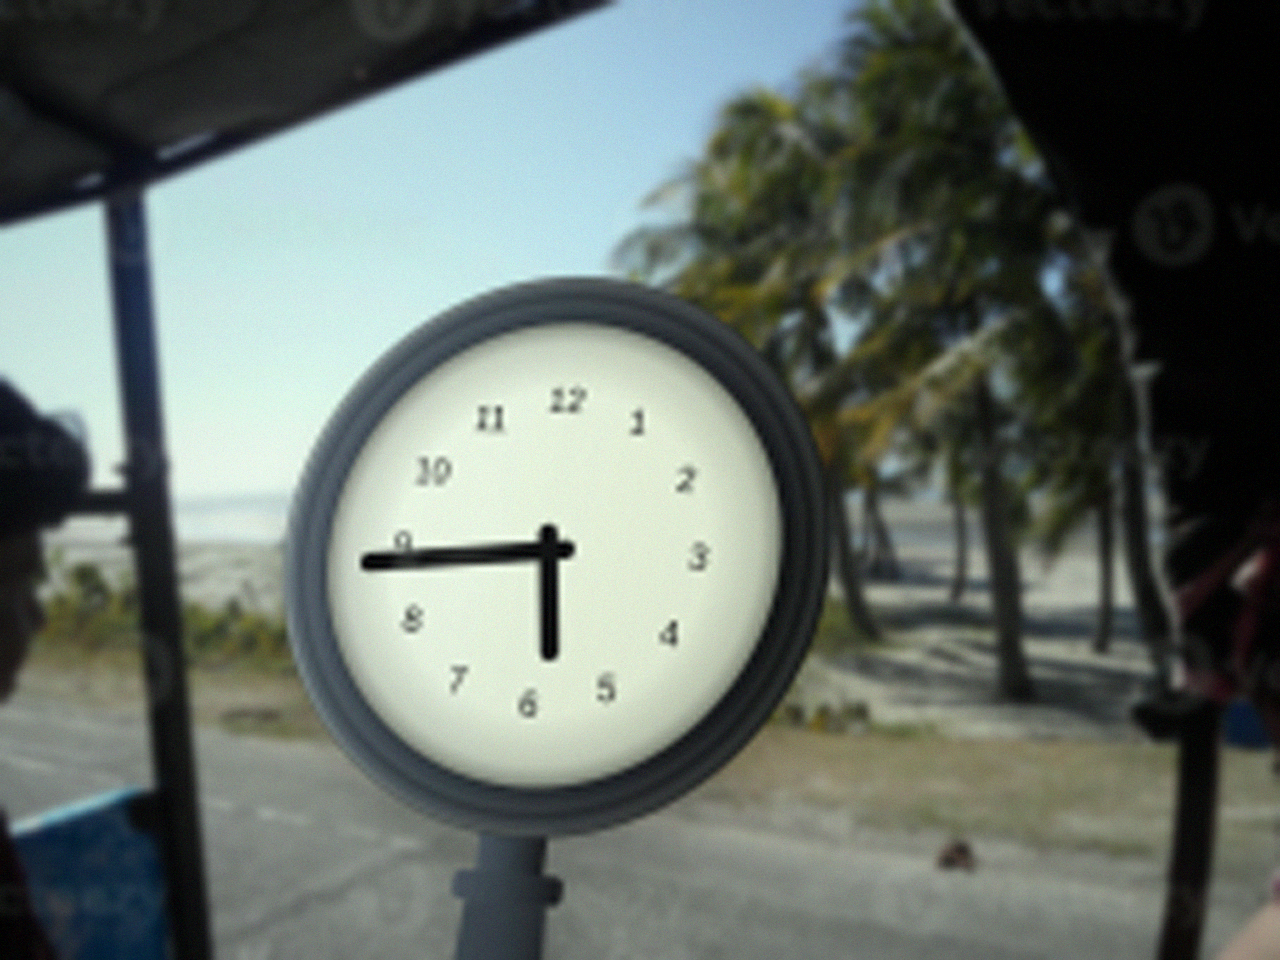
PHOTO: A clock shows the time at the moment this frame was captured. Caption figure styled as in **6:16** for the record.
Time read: **5:44**
